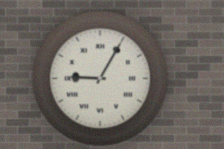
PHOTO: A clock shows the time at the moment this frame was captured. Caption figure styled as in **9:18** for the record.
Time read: **9:05**
